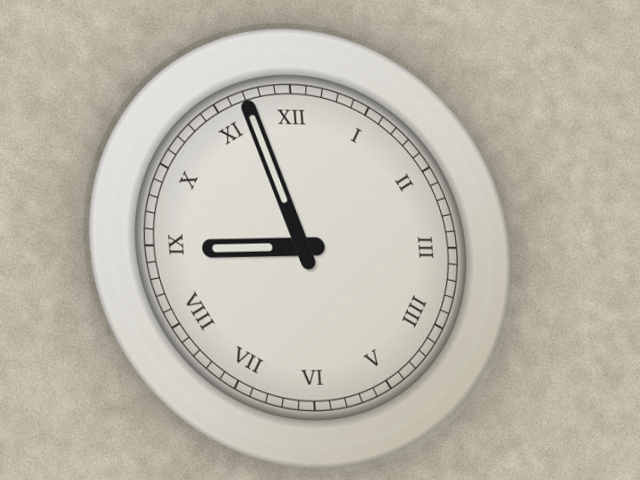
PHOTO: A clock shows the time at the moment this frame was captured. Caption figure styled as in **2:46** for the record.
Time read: **8:57**
